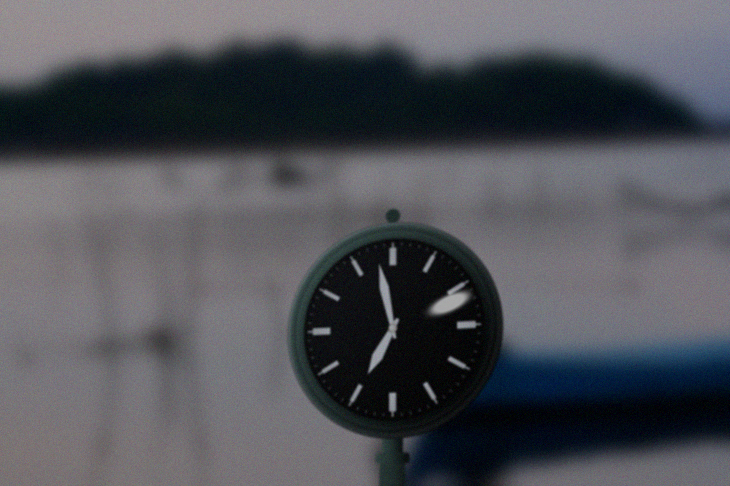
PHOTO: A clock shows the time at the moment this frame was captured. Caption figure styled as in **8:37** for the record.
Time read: **6:58**
